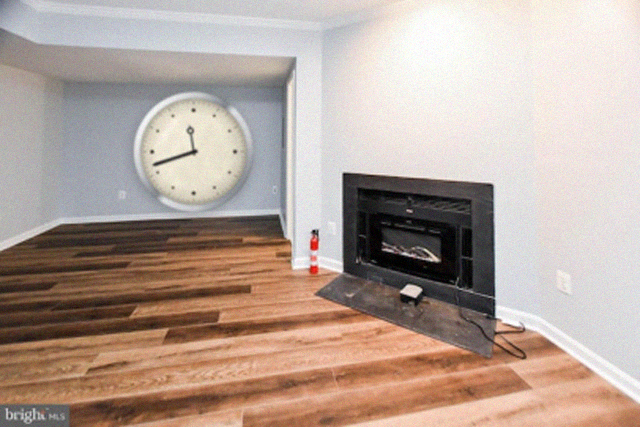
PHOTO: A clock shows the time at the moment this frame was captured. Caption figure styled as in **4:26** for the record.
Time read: **11:42**
